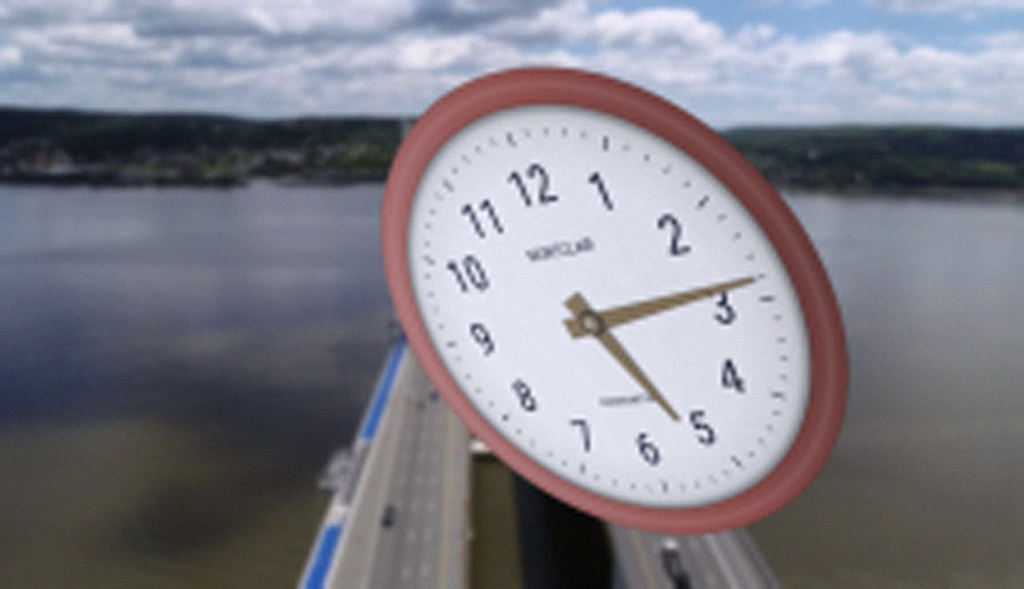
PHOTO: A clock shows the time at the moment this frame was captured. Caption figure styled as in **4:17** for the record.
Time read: **5:14**
